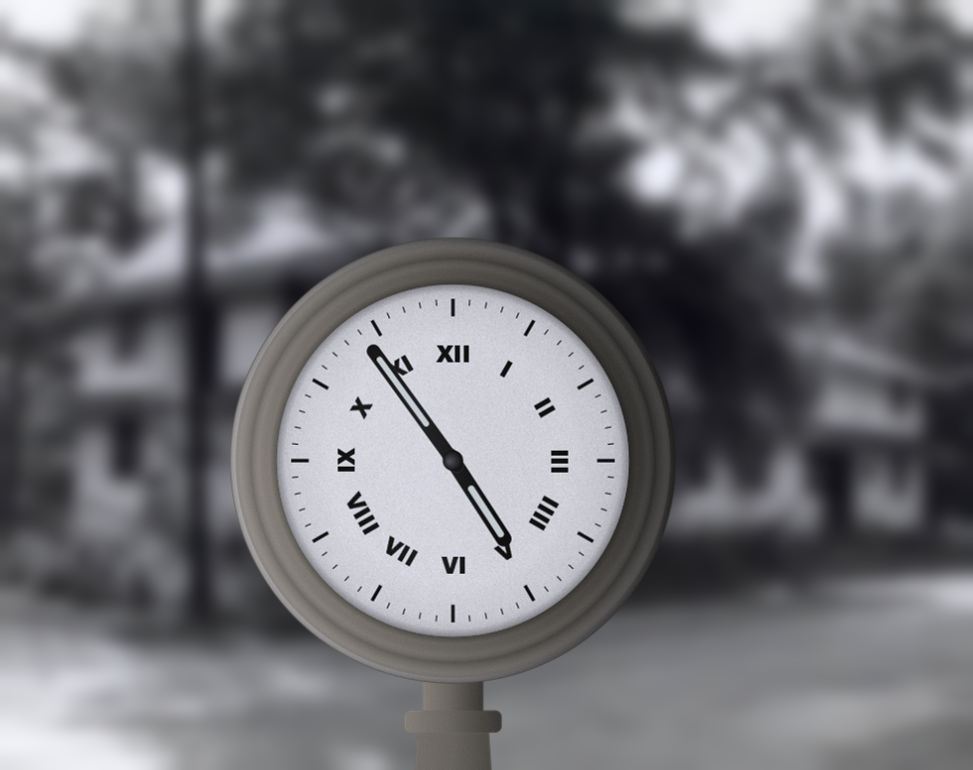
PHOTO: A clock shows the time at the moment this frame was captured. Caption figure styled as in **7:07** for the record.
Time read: **4:54**
